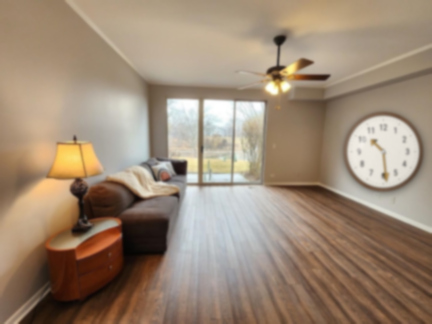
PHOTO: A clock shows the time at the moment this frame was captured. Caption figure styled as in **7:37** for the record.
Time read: **10:29**
